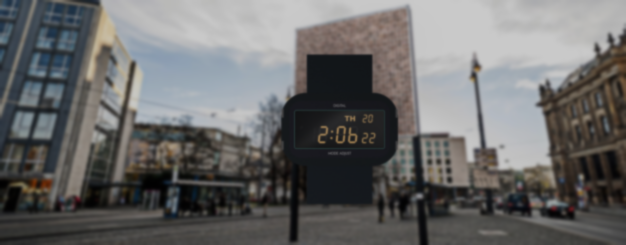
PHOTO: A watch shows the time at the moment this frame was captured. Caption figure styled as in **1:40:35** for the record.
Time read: **2:06:22**
